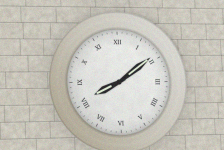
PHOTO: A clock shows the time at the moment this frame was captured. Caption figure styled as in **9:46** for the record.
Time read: **8:09**
